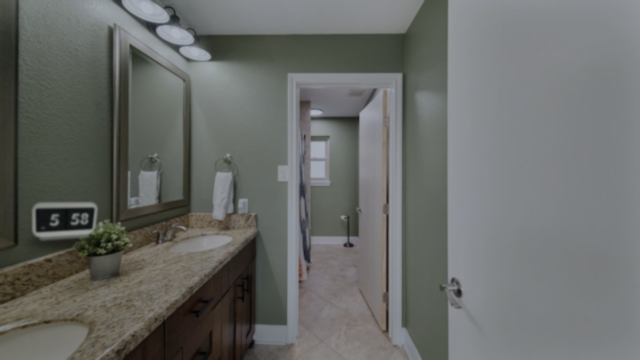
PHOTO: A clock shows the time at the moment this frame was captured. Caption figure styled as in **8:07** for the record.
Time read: **5:58**
